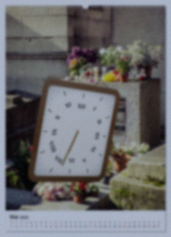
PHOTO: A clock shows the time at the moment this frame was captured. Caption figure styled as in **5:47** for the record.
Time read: **6:33**
